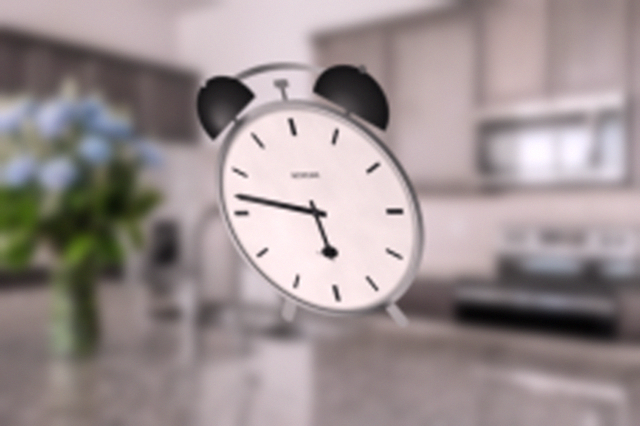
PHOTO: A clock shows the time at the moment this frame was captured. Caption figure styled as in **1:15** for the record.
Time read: **5:47**
